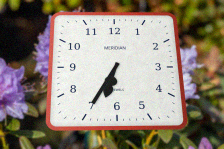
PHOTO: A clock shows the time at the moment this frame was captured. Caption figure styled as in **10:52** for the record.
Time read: **6:35**
